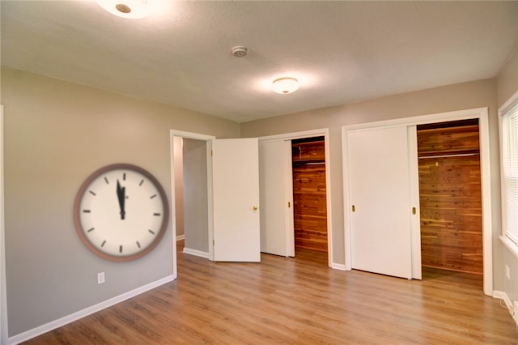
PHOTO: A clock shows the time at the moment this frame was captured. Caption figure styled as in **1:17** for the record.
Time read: **11:58**
